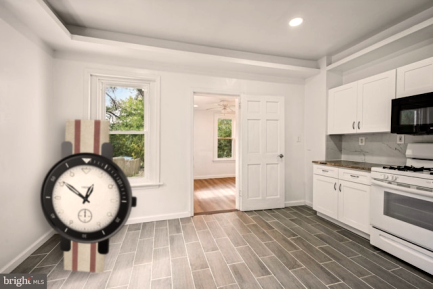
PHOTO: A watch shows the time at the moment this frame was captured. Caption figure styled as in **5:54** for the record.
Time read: **12:51**
